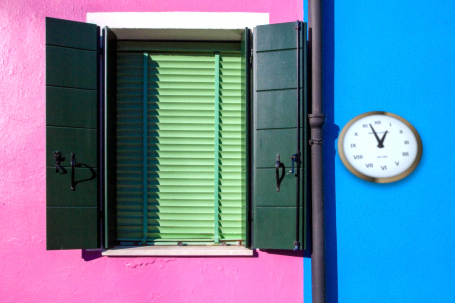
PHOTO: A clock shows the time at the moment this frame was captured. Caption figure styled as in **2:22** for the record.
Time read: **12:57**
